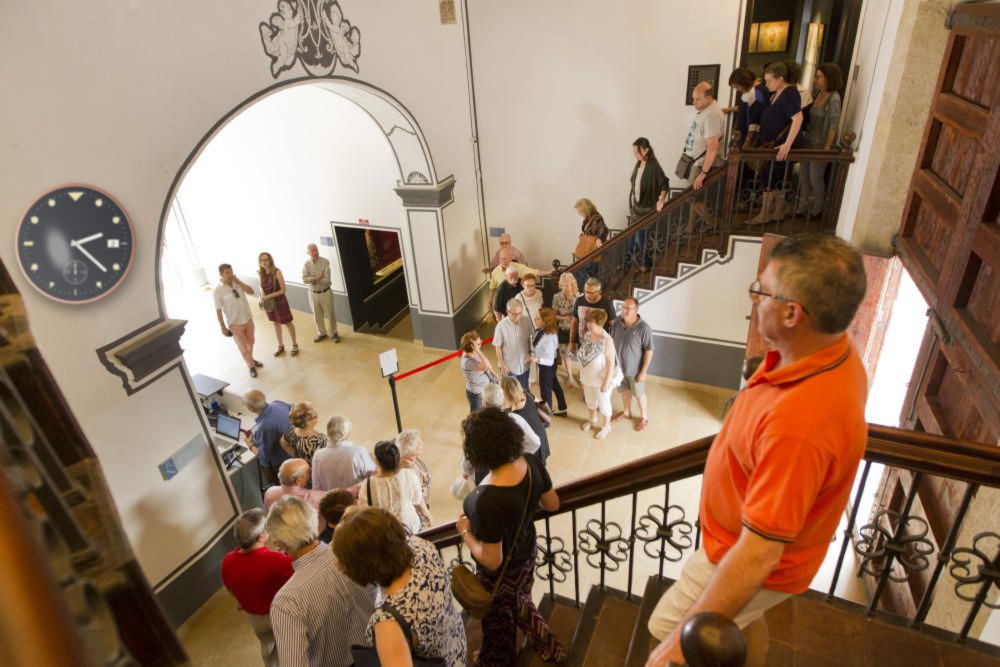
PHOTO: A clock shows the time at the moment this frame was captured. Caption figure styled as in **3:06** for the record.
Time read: **2:22**
